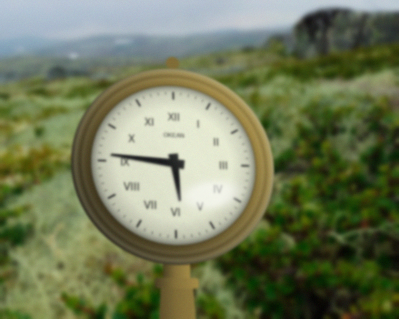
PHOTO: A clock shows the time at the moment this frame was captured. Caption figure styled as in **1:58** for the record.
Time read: **5:46**
